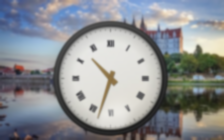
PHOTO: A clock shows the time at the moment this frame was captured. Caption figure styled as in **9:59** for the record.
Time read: **10:33**
